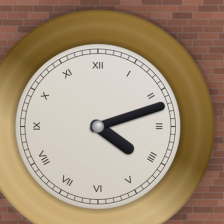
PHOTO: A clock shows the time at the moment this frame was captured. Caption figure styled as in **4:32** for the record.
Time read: **4:12**
